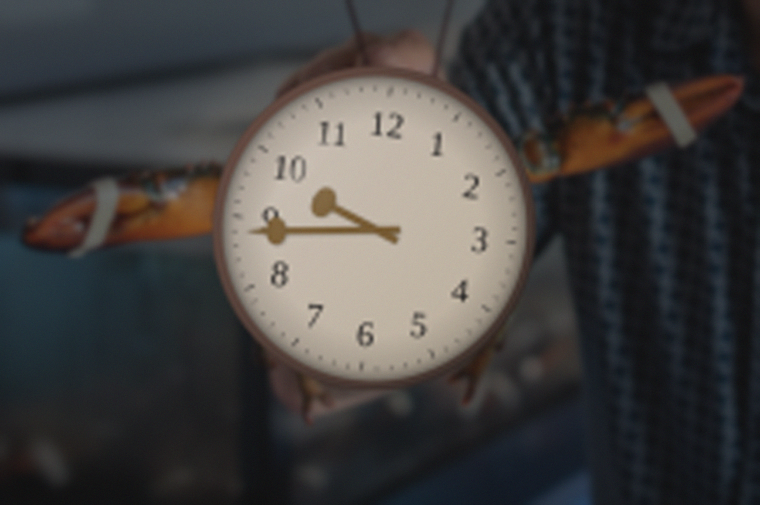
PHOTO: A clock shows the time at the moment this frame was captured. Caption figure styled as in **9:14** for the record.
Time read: **9:44**
